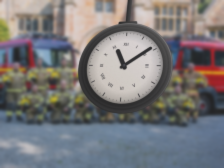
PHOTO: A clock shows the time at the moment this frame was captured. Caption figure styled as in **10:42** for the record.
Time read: **11:09**
